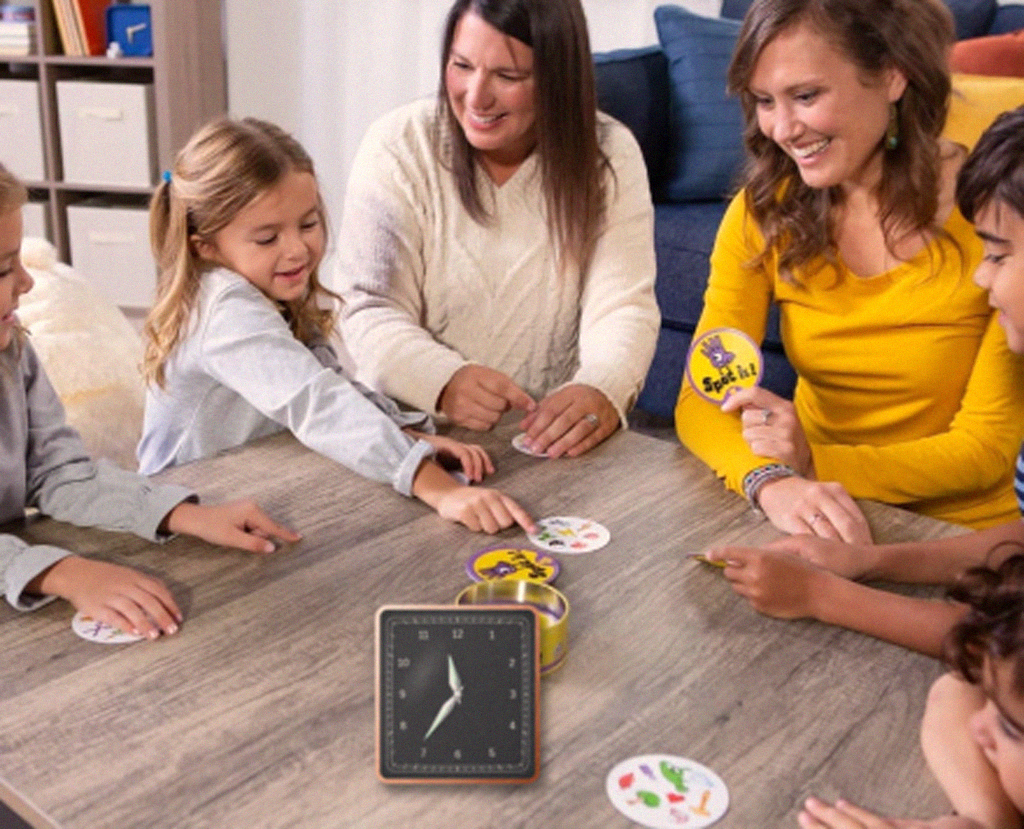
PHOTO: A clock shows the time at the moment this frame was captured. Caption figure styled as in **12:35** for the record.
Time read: **11:36**
